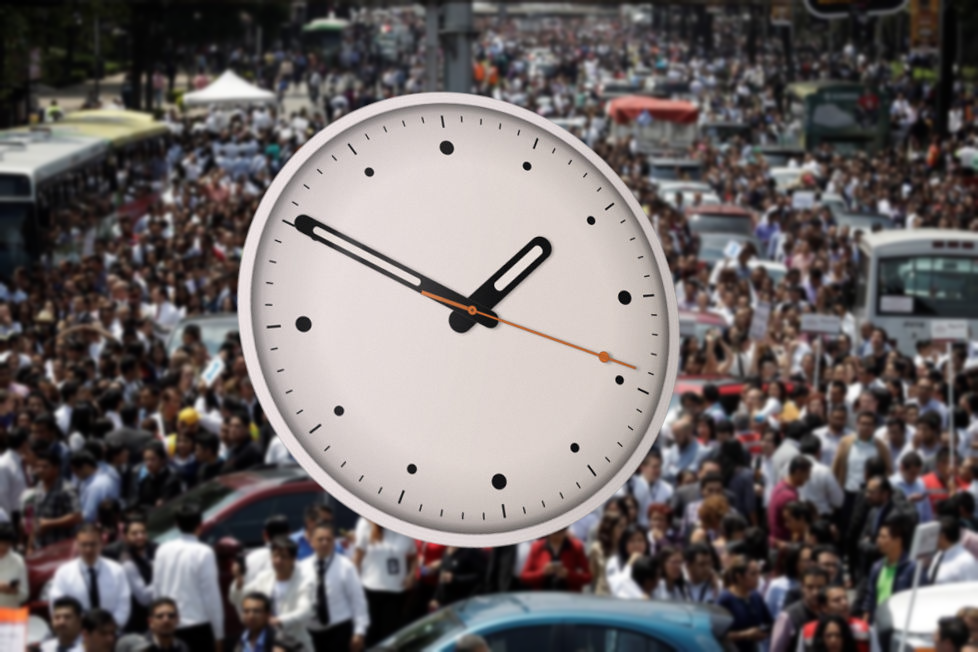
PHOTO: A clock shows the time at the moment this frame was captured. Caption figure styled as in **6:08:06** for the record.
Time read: **1:50:19**
